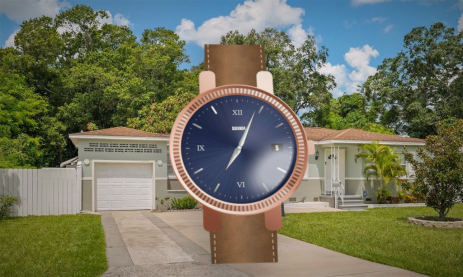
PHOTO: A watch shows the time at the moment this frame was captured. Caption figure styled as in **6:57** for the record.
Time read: **7:04**
